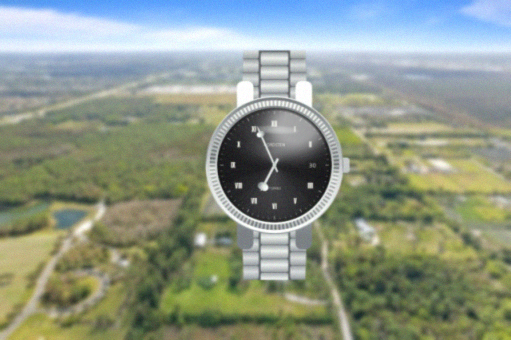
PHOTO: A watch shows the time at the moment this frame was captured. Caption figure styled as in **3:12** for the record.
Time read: **6:56**
